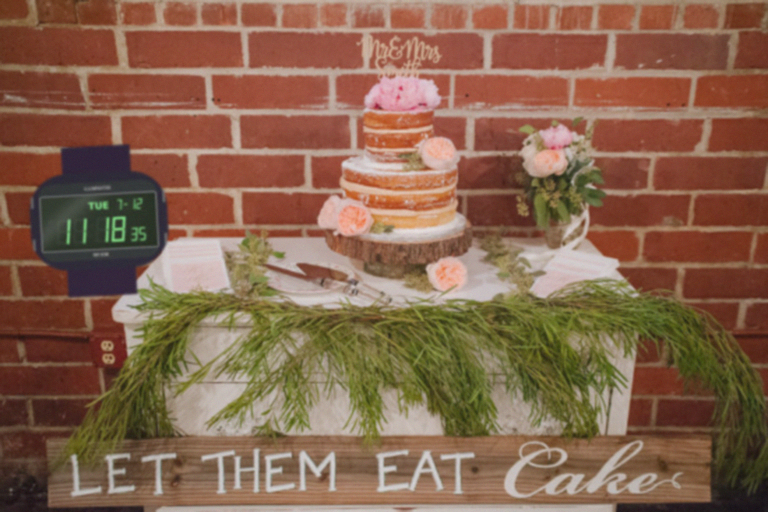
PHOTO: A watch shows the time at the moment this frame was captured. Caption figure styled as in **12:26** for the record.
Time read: **11:18**
